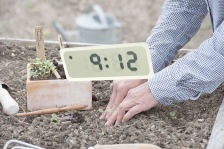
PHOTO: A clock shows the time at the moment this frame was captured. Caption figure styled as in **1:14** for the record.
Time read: **9:12**
